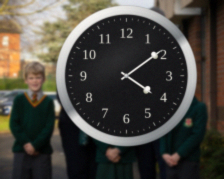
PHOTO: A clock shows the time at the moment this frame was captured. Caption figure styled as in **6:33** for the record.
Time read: **4:09**
